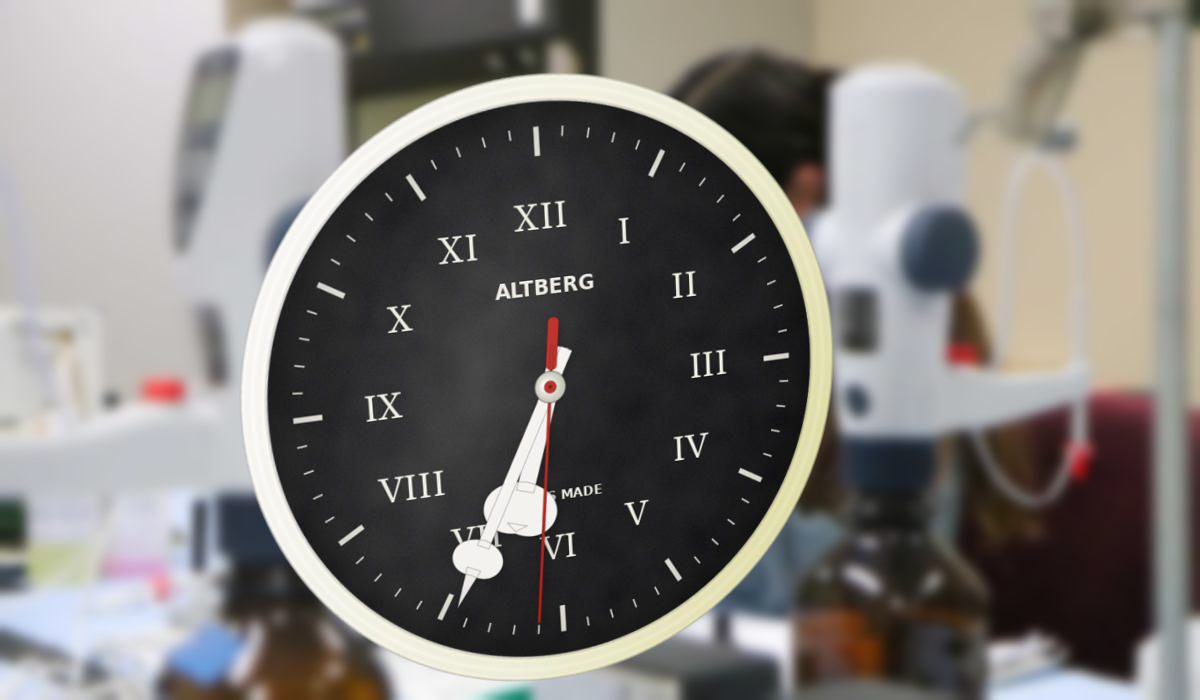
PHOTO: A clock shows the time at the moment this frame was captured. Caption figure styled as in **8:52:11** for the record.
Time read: **6:34:31**
